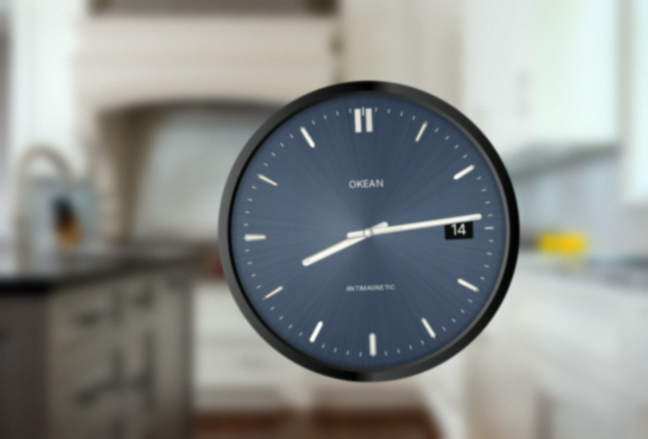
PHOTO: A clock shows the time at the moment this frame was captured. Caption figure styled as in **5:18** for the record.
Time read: **8:14**
